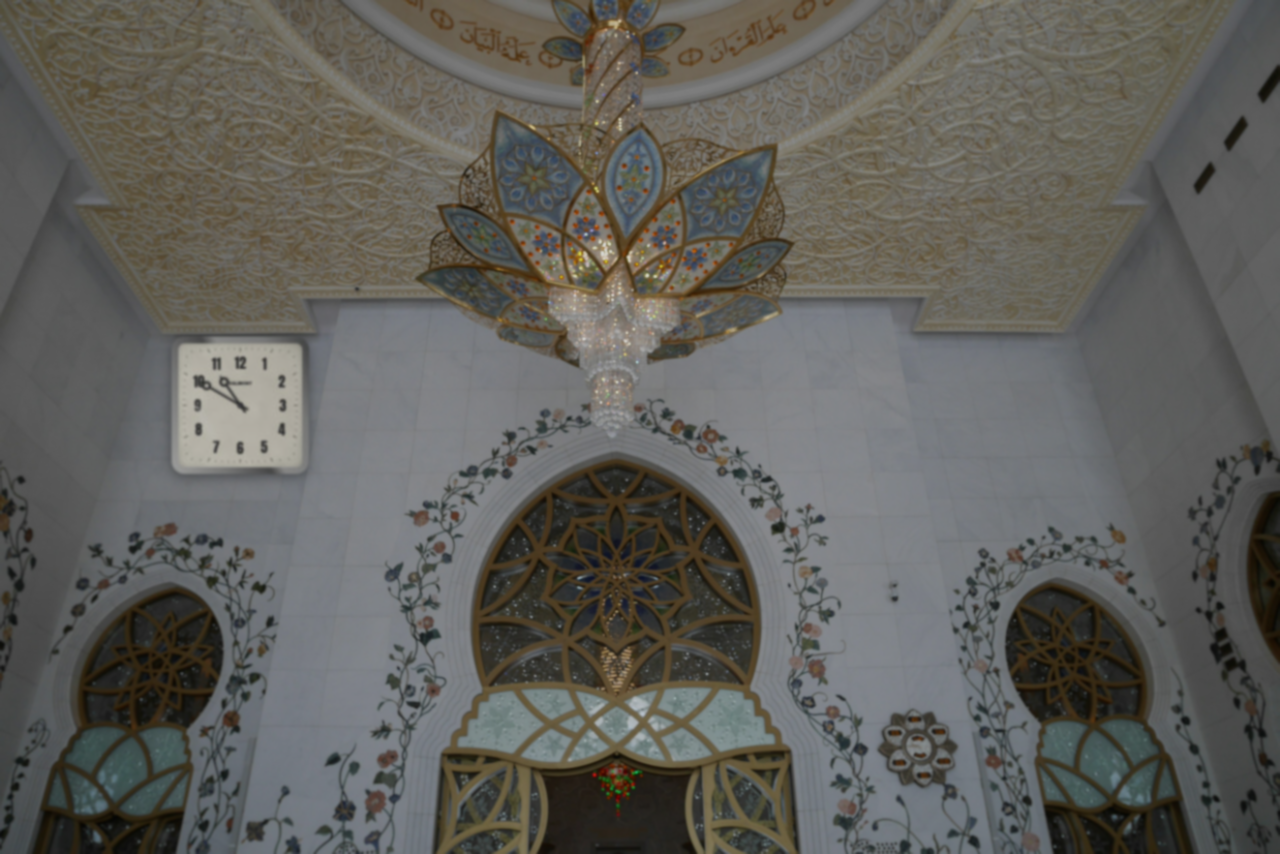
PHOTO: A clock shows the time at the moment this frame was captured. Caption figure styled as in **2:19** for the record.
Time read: **10:50**
